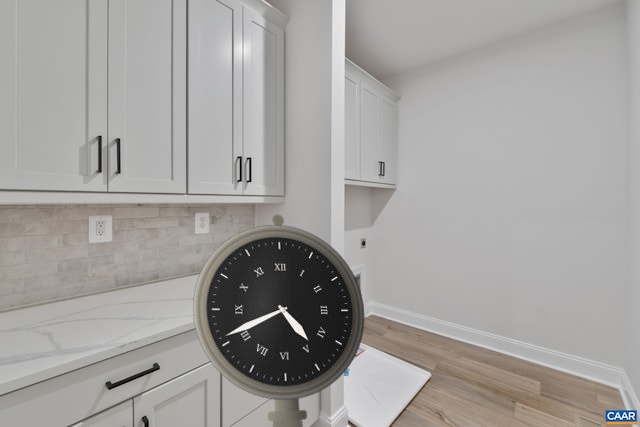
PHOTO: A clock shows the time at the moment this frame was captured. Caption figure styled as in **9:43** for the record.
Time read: **4:41**
